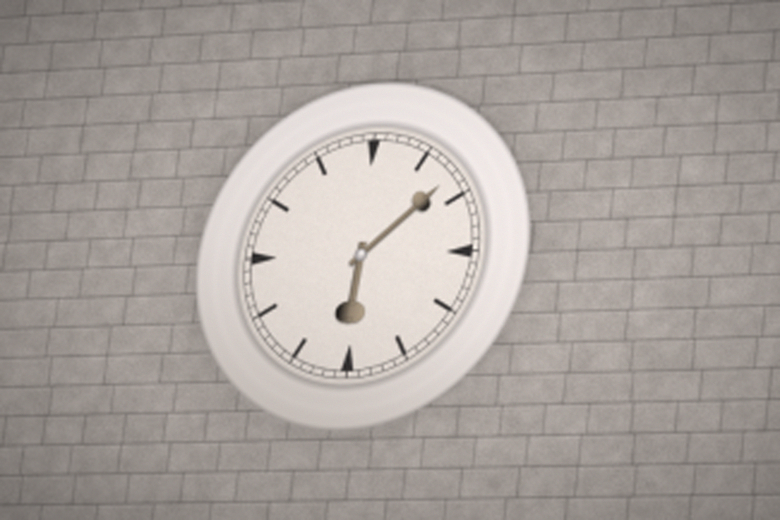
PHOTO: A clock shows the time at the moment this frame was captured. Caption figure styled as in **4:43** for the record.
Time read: **6:08**
